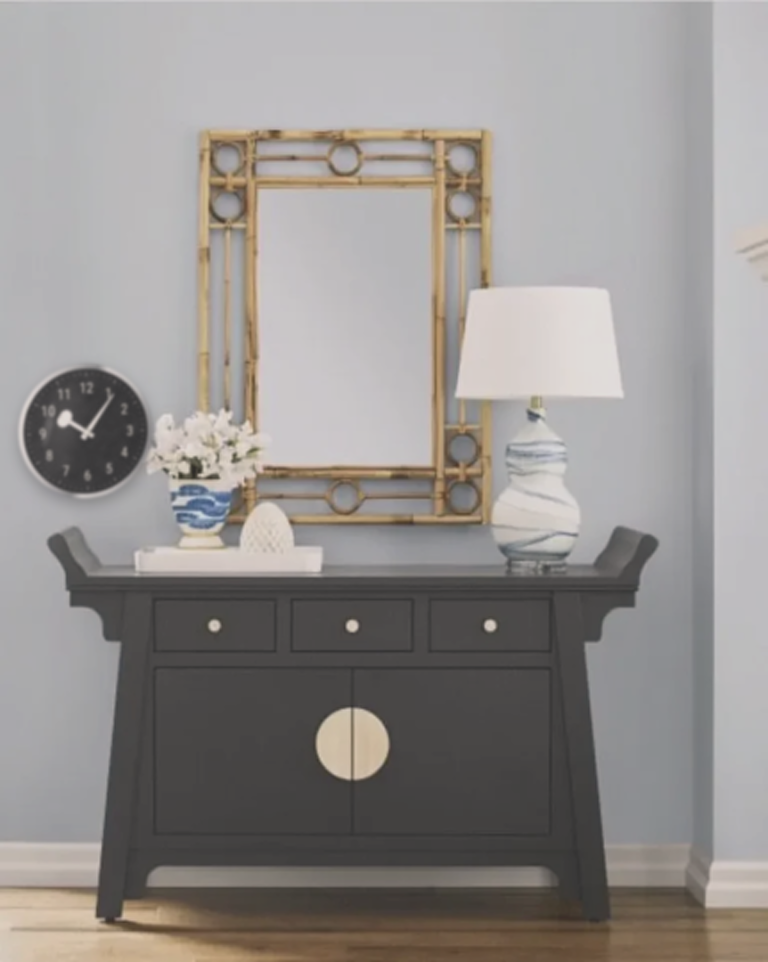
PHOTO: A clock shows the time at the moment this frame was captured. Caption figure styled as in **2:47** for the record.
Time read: **10:06**
